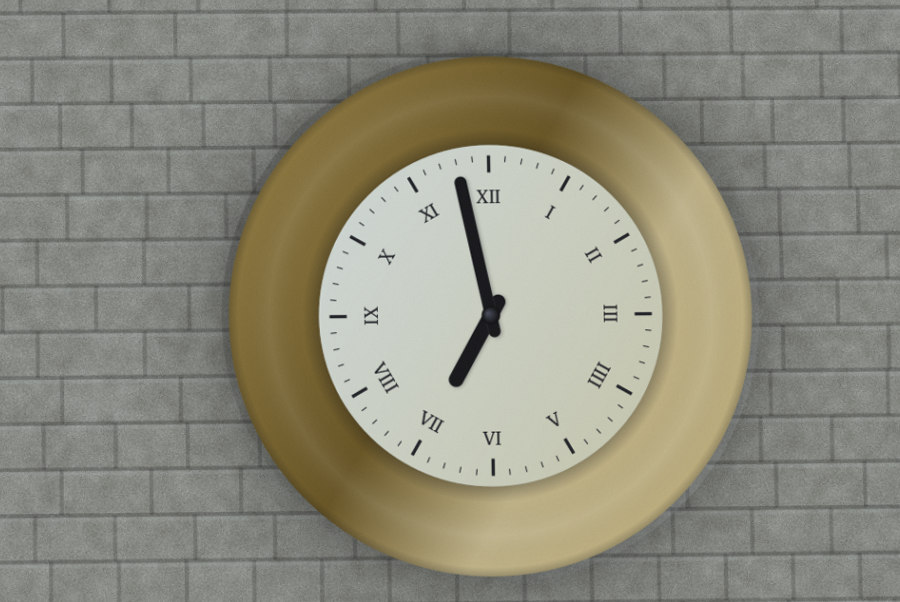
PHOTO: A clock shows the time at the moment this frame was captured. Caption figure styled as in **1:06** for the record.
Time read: **6:58**
